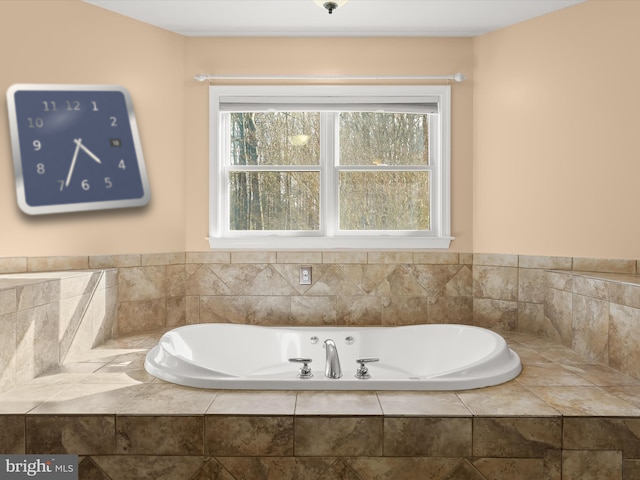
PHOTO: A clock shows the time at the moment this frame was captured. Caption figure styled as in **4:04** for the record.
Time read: **4:34**
